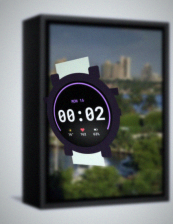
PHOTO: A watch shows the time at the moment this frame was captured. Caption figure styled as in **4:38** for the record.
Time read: **0:02**
